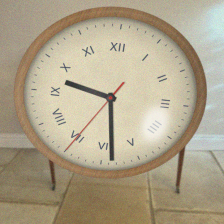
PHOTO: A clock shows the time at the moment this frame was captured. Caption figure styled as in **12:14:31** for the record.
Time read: **9:28:35**
